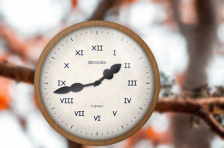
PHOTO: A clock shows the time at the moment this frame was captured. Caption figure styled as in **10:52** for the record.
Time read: **1:43**
